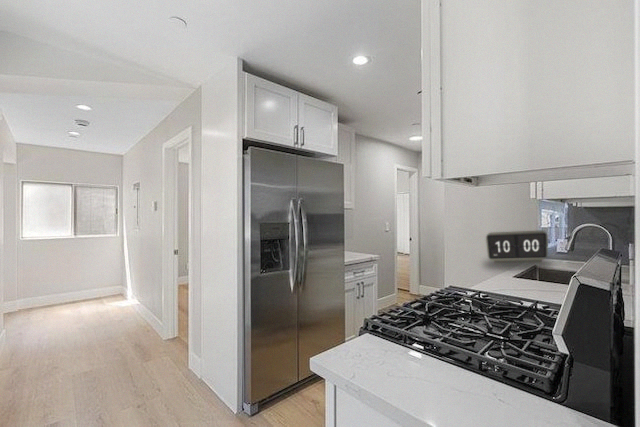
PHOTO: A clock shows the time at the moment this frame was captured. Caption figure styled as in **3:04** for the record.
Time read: **10:00**
